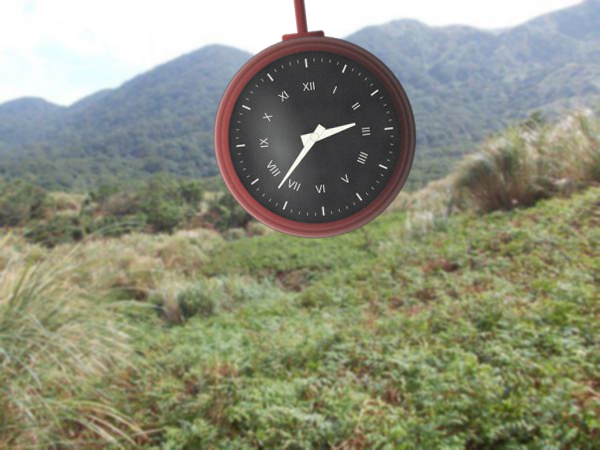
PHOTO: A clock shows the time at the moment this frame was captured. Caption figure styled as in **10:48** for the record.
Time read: **2:37**
